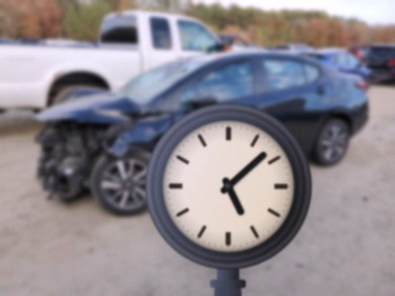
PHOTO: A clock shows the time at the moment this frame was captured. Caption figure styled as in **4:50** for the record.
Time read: **5:08**
